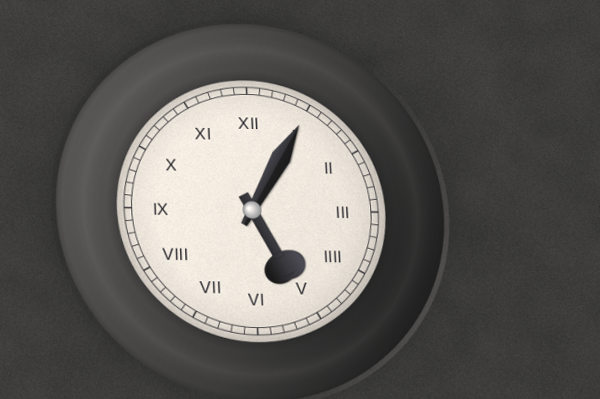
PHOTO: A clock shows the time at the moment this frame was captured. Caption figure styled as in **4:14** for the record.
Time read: **5:05**
